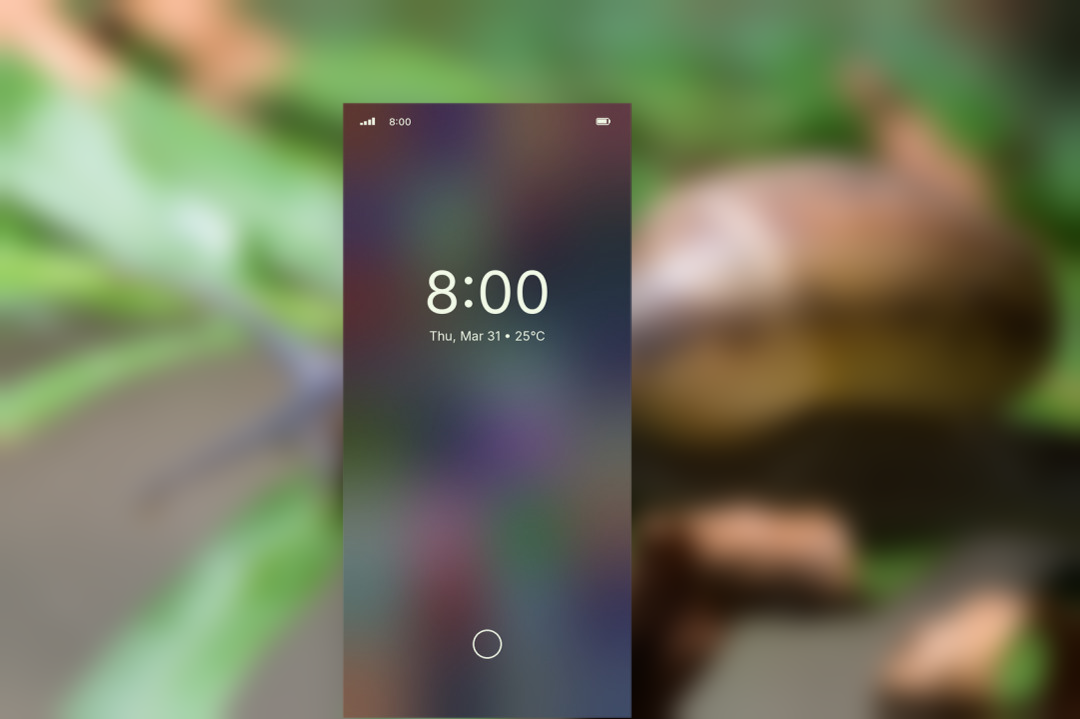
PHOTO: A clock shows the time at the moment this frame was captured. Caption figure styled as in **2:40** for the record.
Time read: **8:00**
